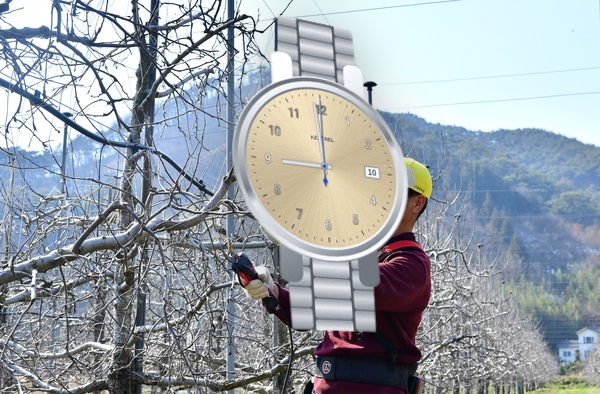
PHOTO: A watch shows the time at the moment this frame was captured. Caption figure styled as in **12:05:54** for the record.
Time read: **8:59:00**
